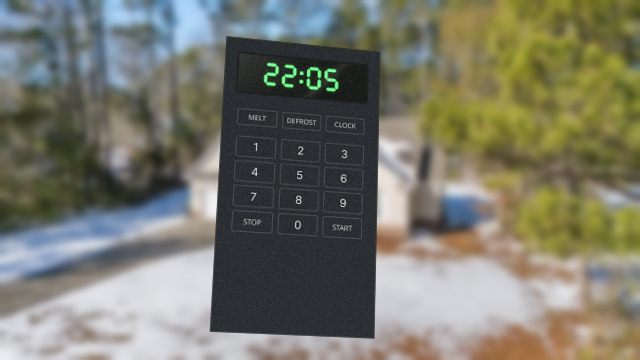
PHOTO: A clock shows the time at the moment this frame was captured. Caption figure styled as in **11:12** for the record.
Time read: **22:05**
